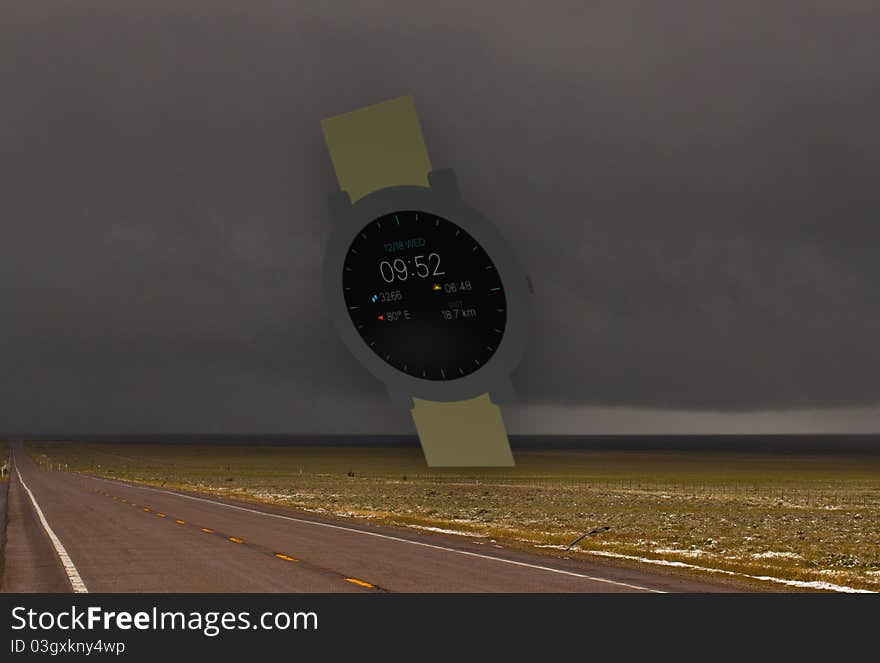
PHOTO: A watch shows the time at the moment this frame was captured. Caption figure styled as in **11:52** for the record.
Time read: **9:52**
